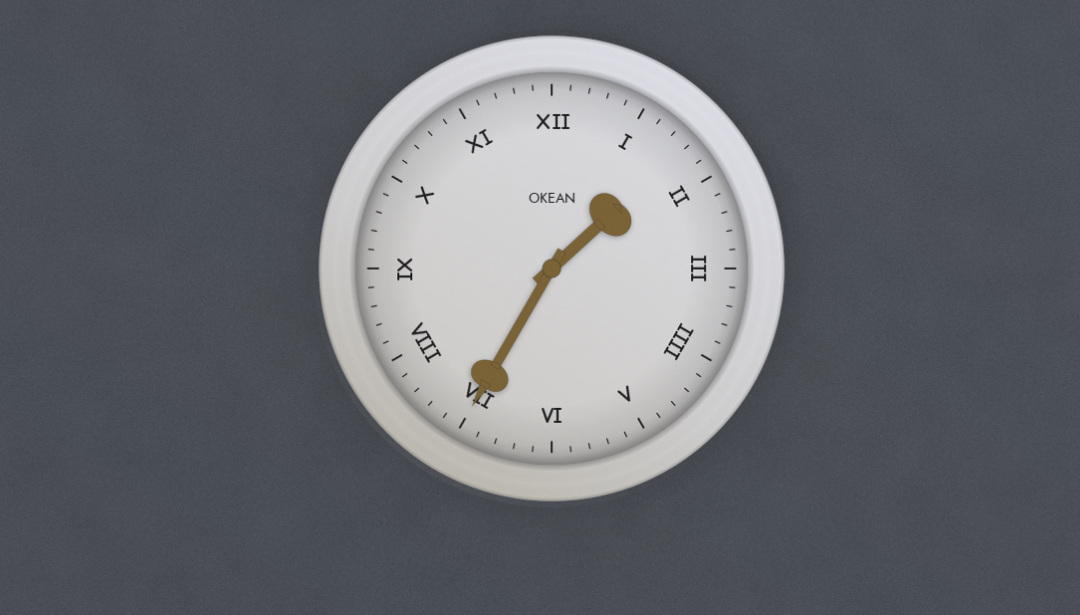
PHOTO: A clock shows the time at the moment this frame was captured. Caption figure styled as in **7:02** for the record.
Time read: **1:35**
